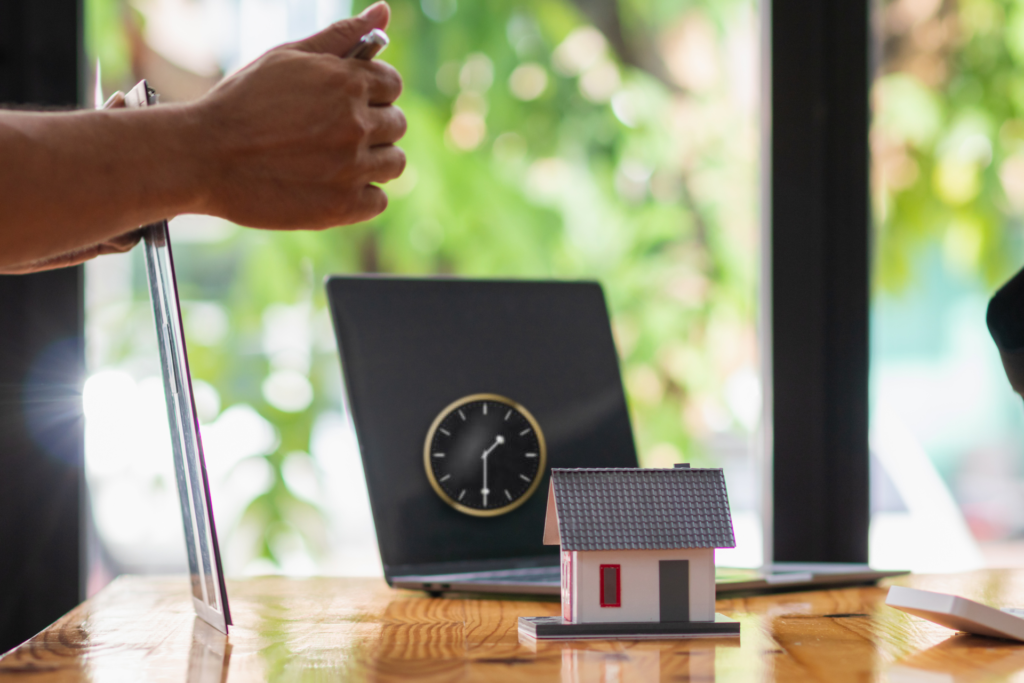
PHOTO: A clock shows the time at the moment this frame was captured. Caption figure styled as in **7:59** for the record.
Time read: **1:30**
